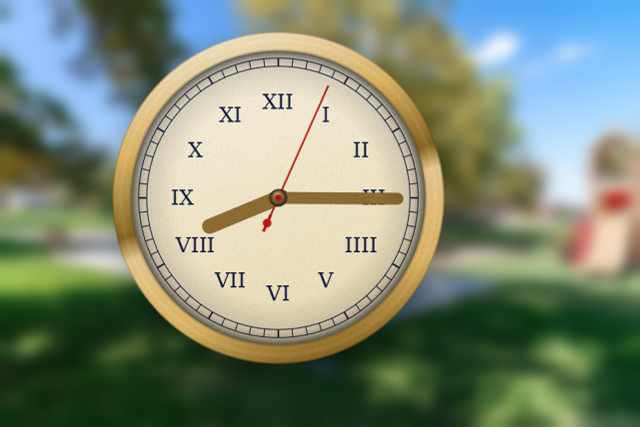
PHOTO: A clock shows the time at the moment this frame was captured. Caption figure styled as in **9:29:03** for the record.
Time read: **8:15:04**
